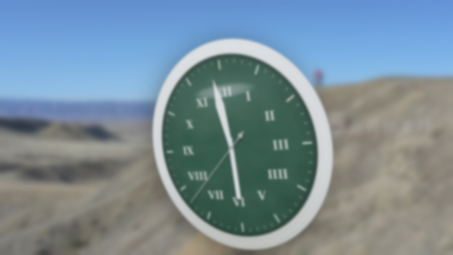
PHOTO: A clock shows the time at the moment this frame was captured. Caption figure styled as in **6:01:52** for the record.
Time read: **5:58:38**
